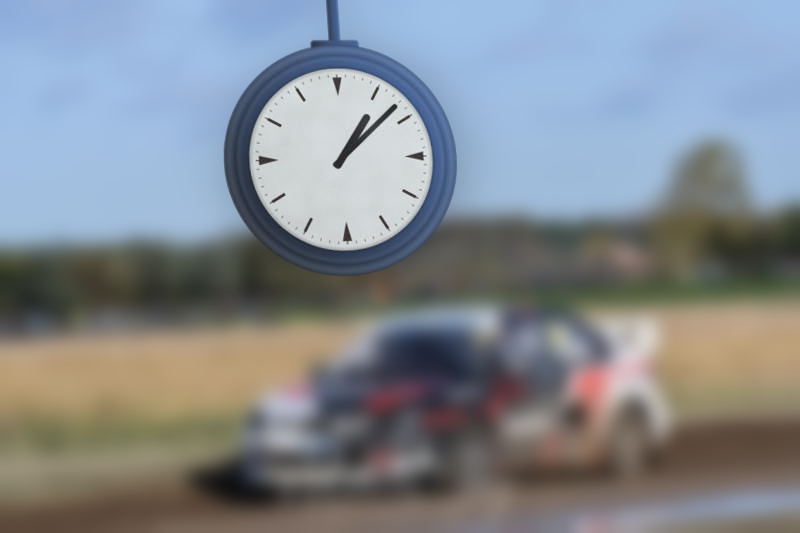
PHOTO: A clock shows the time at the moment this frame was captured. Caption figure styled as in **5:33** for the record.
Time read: **1:08**
